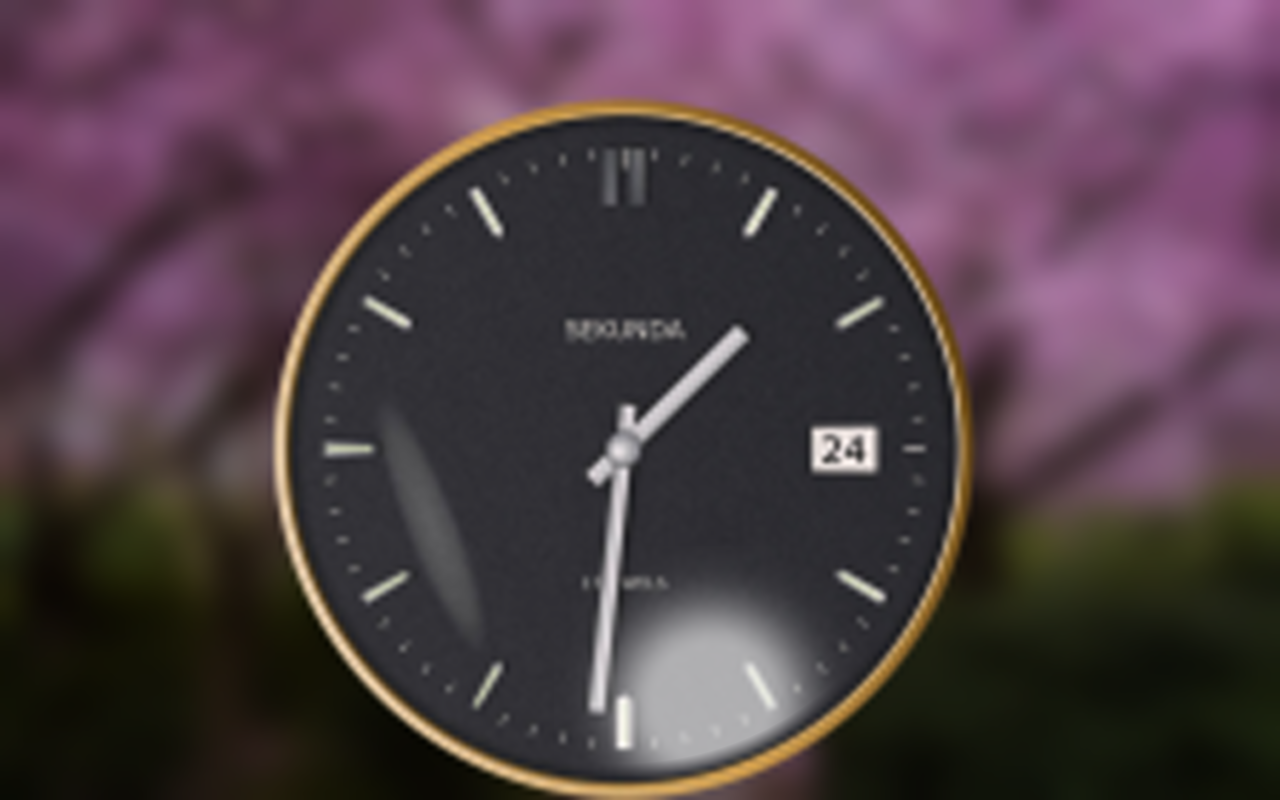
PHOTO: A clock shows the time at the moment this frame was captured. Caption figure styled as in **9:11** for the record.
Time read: **1:31**
